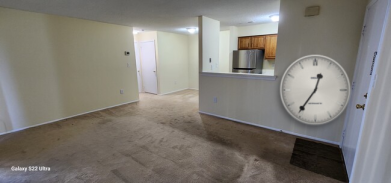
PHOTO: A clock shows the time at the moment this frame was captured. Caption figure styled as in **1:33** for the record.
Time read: **12:36**
